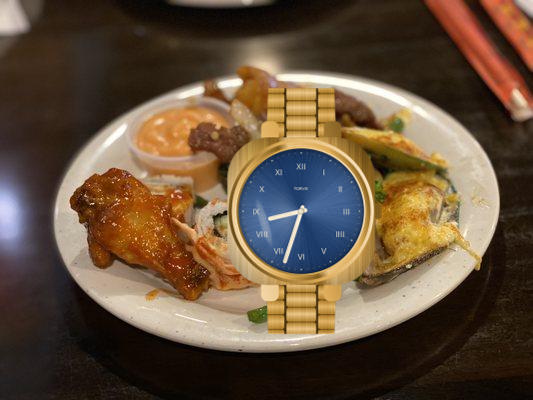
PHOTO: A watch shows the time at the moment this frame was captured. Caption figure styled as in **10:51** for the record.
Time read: **8:33**
